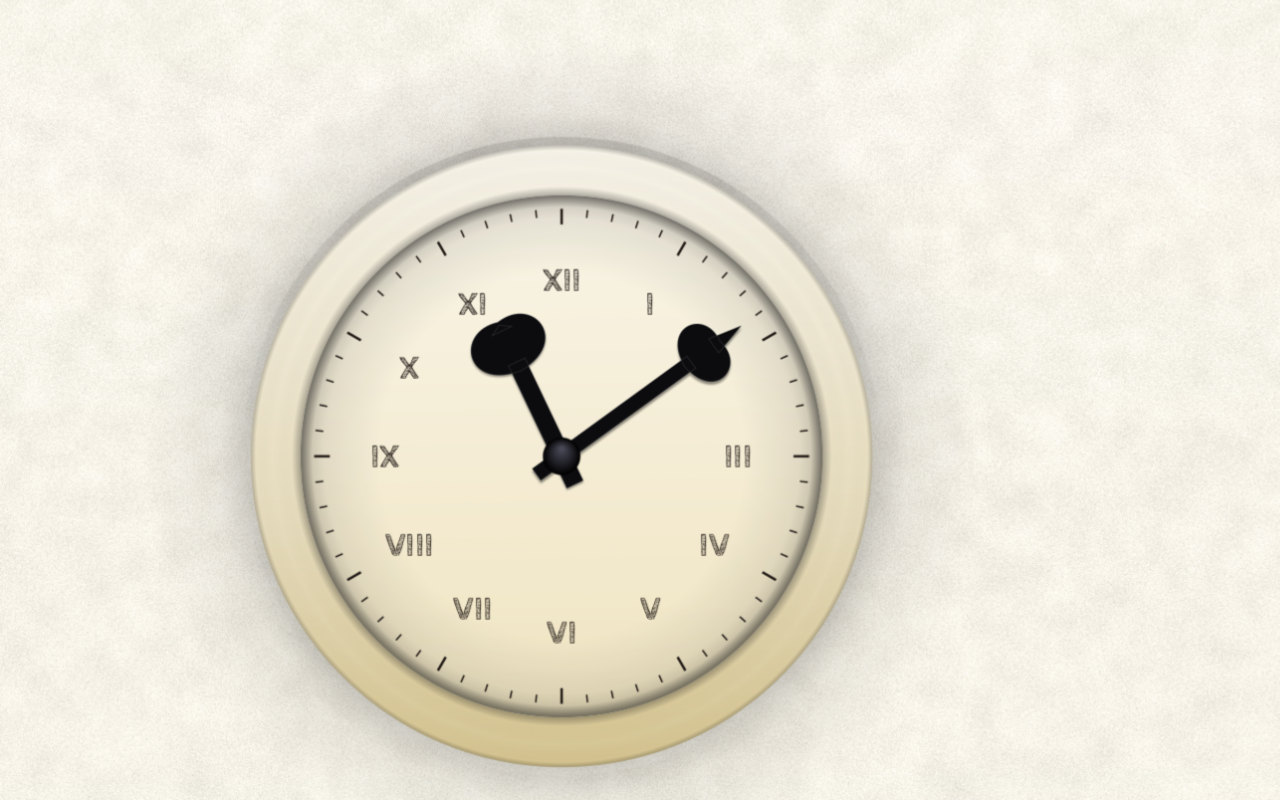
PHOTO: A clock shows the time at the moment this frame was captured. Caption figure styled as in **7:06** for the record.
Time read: **11:09**
